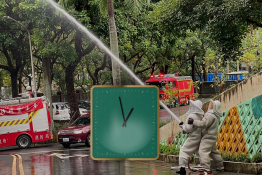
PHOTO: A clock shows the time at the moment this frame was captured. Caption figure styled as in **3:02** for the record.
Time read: **12:58**
